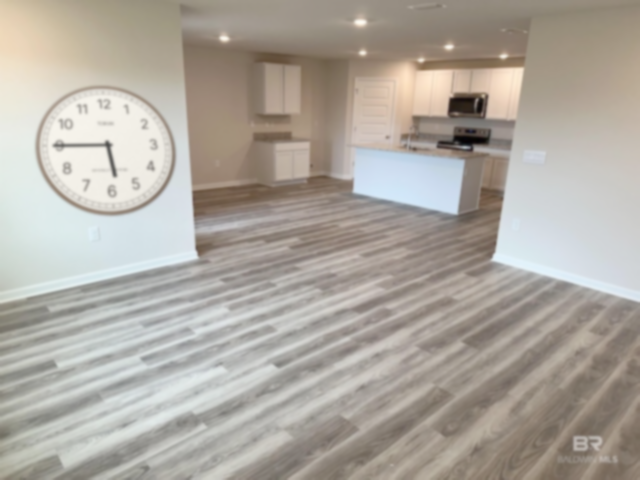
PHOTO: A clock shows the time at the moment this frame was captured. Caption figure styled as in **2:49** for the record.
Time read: **5:45**
